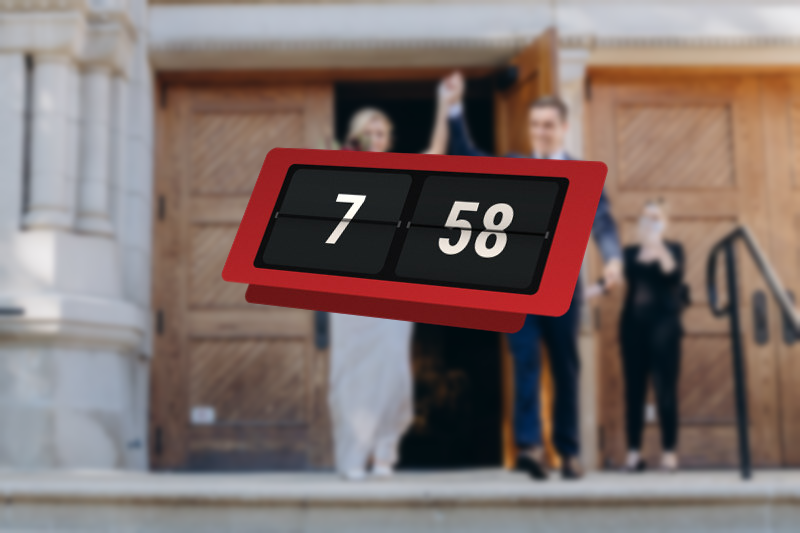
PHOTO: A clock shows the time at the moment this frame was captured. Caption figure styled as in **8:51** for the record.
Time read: **7:58**
